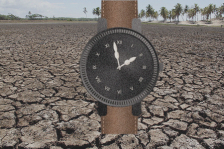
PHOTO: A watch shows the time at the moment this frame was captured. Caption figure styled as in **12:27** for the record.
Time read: **1:58**
